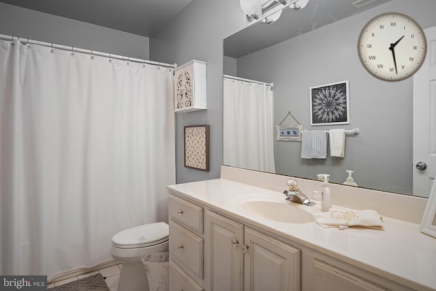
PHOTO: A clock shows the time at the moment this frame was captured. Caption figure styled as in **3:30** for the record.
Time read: **1:28**
